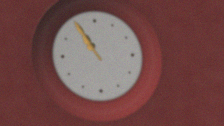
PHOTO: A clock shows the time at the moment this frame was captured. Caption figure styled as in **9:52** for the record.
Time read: **10:55**
